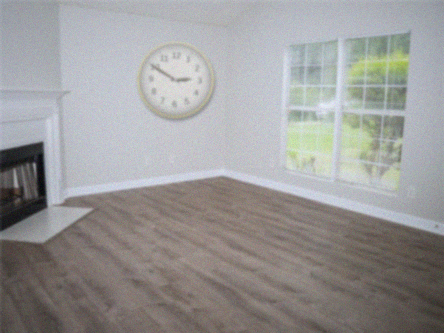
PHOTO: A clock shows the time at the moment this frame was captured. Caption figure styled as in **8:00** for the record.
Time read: **2:50**
